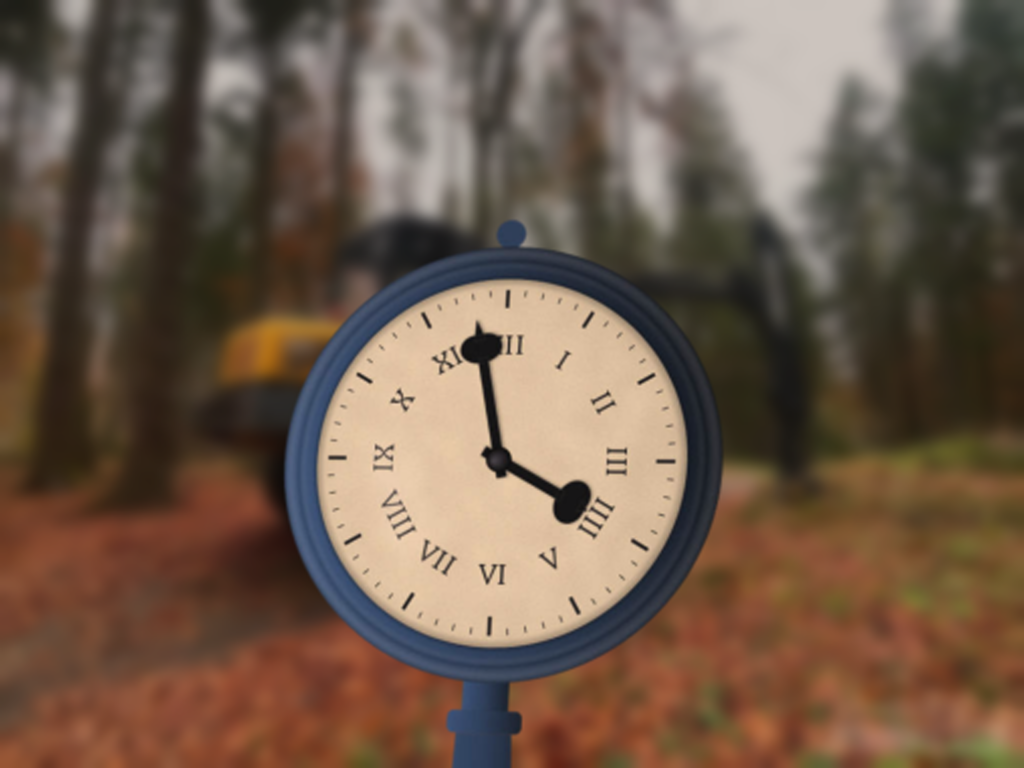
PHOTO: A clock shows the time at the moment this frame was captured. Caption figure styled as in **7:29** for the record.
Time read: **3:58**
